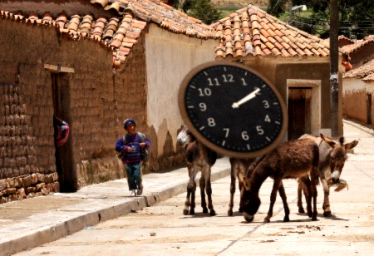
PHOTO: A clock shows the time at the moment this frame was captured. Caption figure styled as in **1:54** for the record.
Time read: **2:10**
